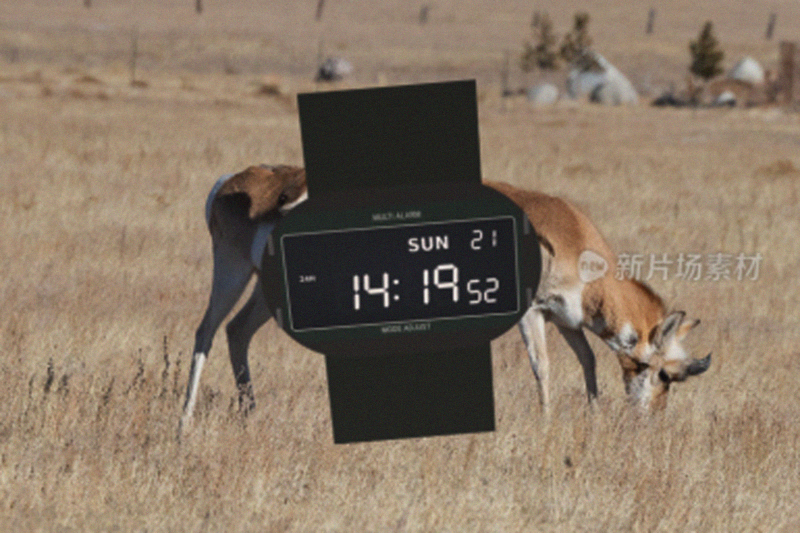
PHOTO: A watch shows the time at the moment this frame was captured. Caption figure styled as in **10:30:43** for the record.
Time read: **14:19:52**
